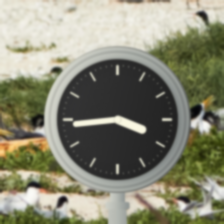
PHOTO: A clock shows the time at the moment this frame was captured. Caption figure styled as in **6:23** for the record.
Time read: **3:44**
